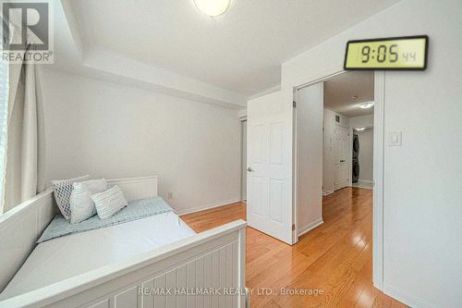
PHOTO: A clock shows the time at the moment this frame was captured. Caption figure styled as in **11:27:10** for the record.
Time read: **9:05:44**
